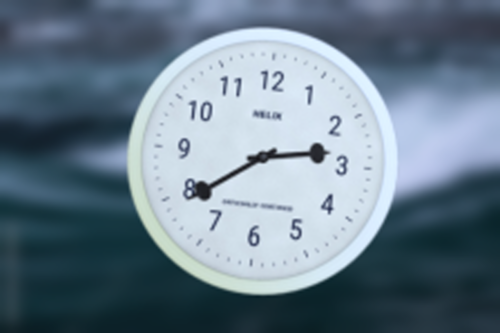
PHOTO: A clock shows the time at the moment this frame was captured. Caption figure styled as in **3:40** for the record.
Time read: **2:39**
